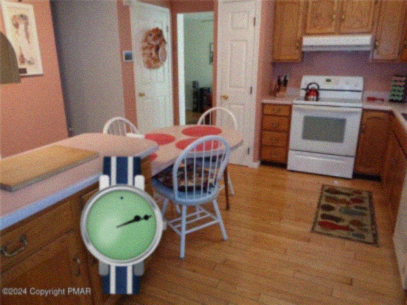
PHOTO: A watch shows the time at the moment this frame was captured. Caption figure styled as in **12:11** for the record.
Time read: **2:12**
